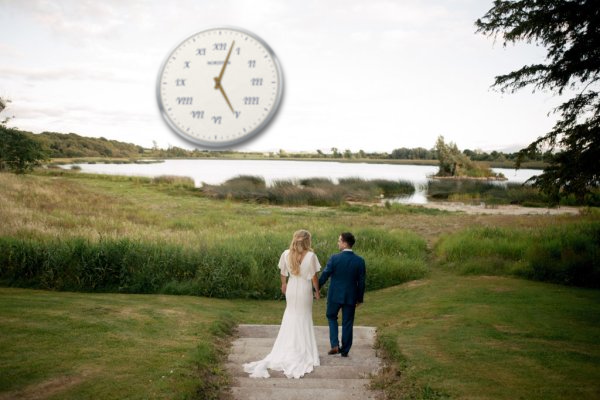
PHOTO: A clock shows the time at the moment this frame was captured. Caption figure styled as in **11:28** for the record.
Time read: **5:03**
